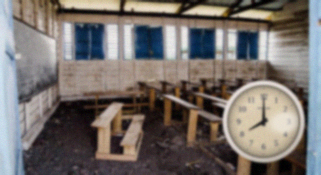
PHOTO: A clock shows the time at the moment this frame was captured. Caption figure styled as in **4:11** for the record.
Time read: **8:00**
